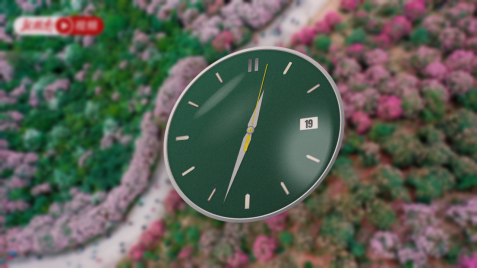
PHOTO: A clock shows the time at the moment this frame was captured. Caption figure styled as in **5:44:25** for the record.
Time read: **12:33:02**
